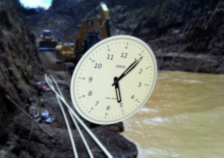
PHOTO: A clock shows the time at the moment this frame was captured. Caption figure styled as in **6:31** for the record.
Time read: **5:06**
